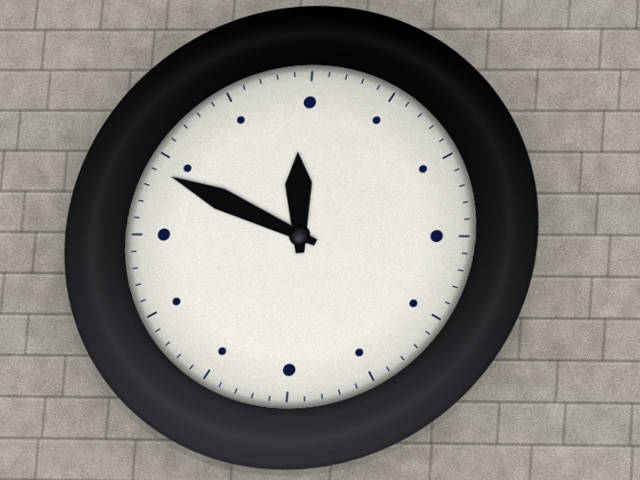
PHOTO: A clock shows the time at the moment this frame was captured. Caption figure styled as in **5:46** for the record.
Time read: **11:49**
